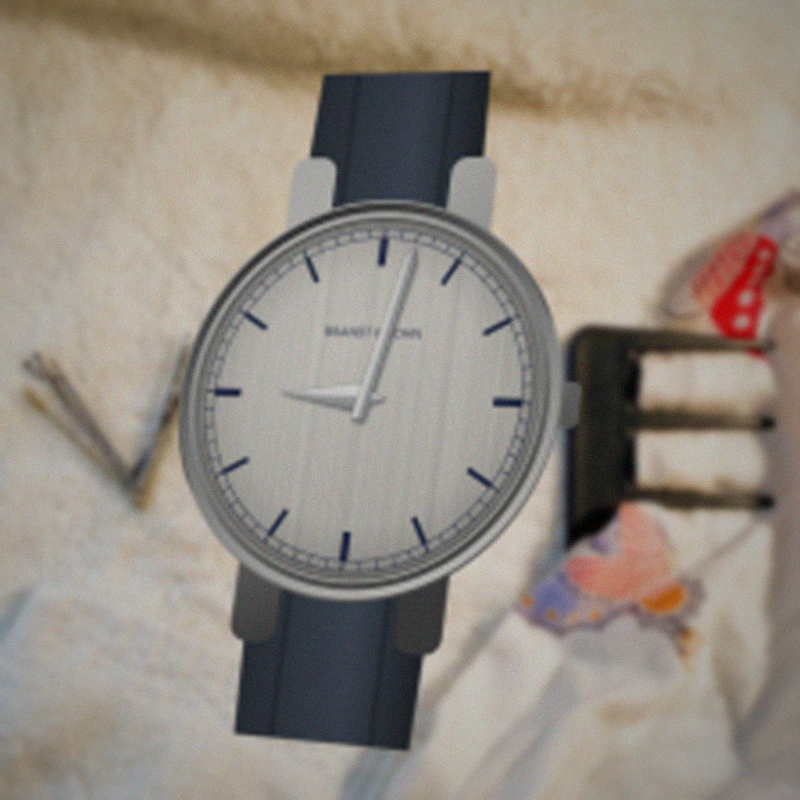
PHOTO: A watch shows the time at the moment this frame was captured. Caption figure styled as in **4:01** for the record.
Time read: **9:02**
